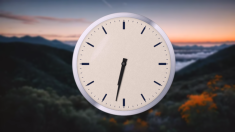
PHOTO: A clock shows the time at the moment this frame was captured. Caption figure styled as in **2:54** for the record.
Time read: **6:32**
